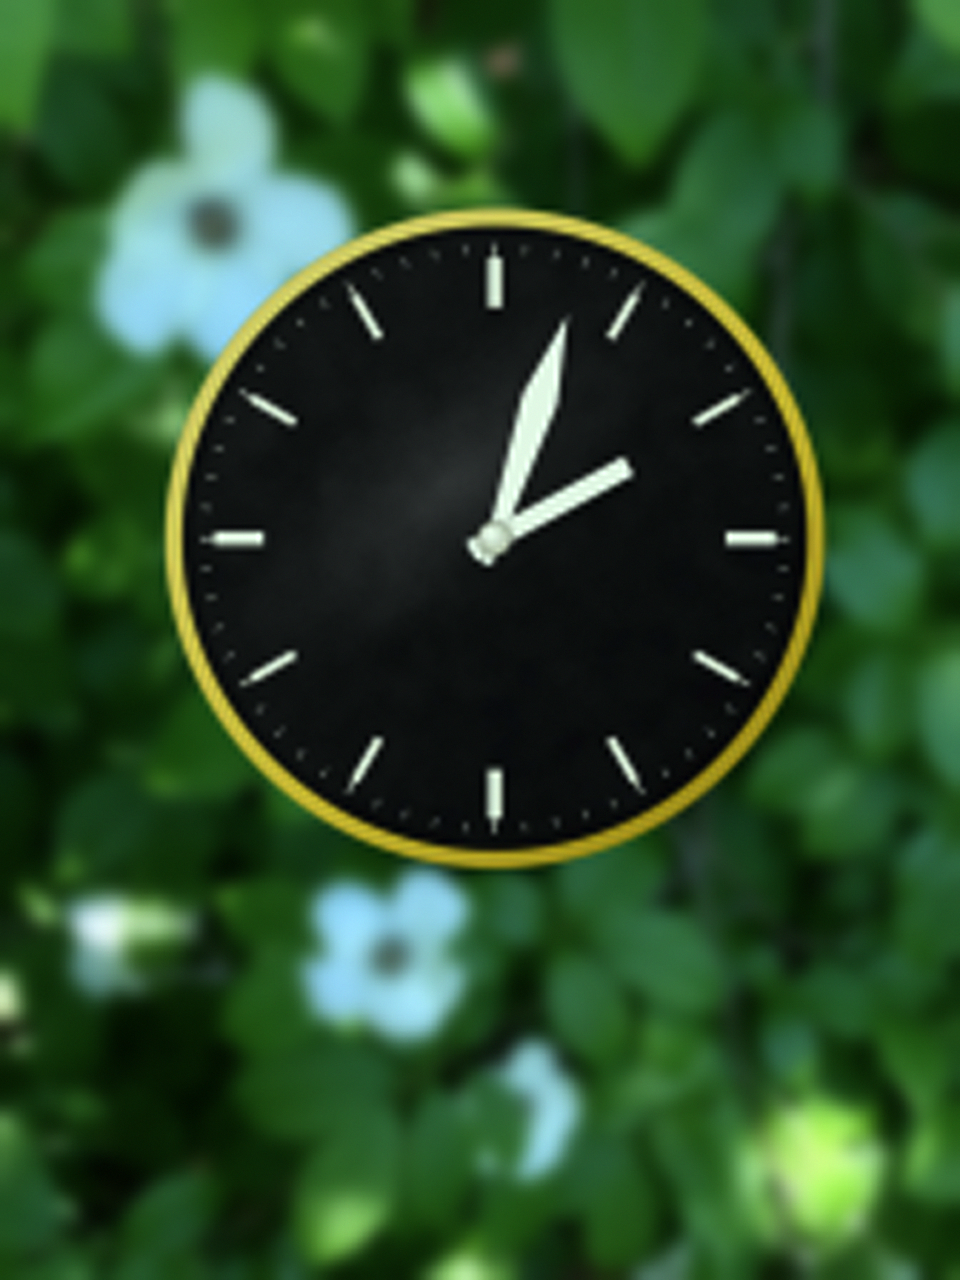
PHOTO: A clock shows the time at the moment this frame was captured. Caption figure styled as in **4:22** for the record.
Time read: **2:03**
